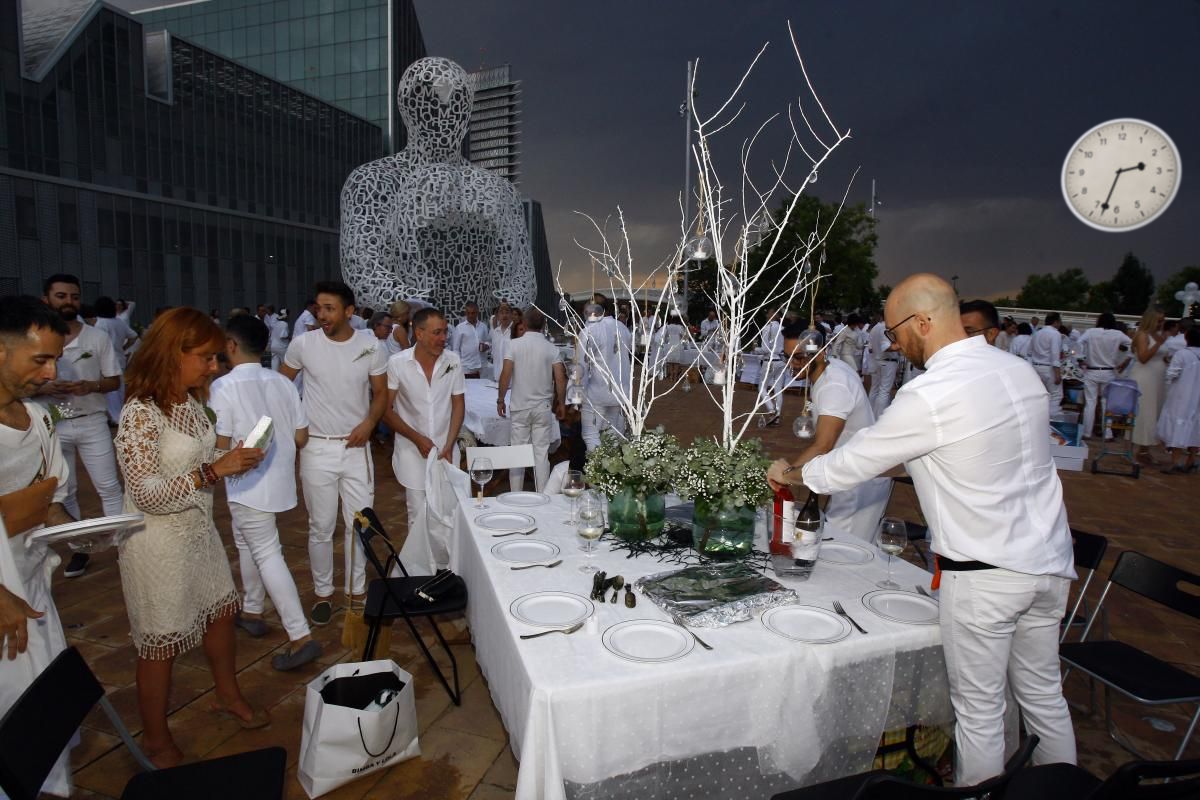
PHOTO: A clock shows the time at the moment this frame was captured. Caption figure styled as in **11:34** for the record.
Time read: **2:33**
